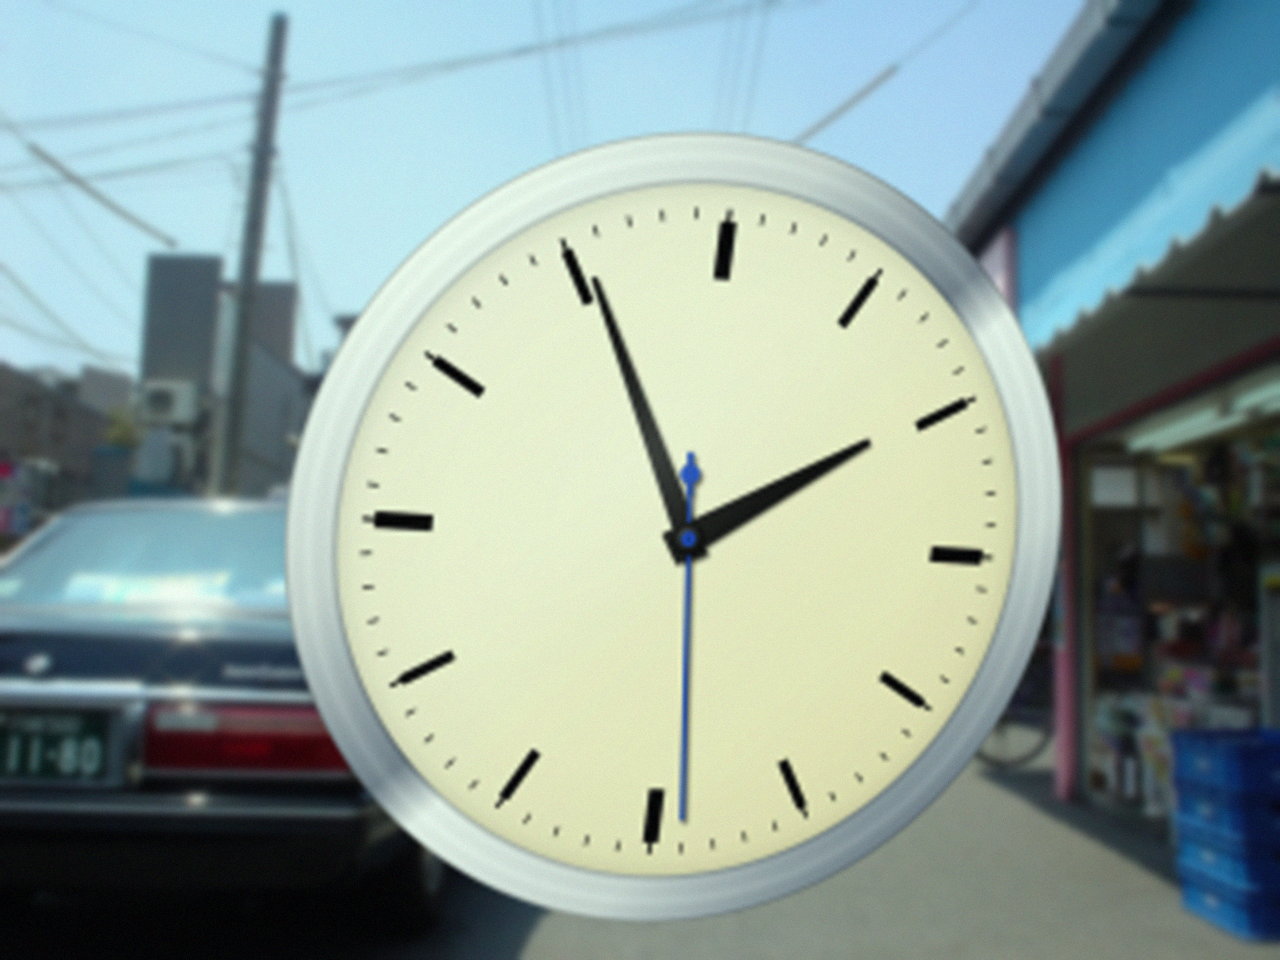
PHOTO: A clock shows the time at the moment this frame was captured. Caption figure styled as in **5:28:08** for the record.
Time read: **1:55:29**
